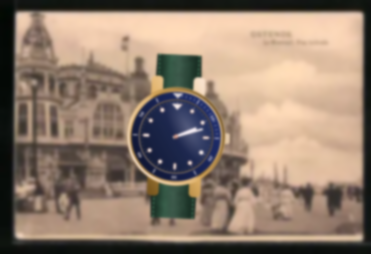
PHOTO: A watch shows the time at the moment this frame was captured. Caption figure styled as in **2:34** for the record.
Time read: **2:12**
